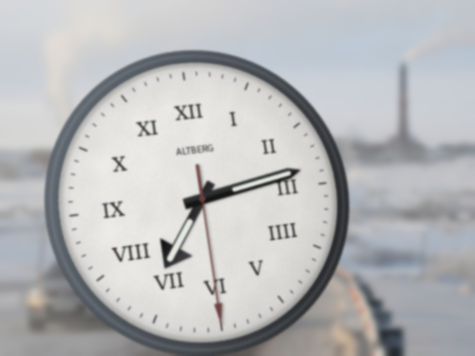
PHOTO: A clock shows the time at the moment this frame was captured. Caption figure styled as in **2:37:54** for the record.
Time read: **7:13:30**
